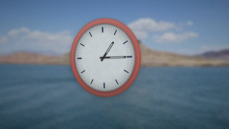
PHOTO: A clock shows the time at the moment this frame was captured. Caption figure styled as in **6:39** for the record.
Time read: **1:15**
